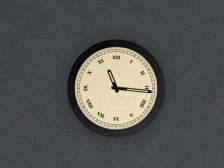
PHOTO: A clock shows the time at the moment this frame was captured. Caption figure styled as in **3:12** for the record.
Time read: **11:16**
